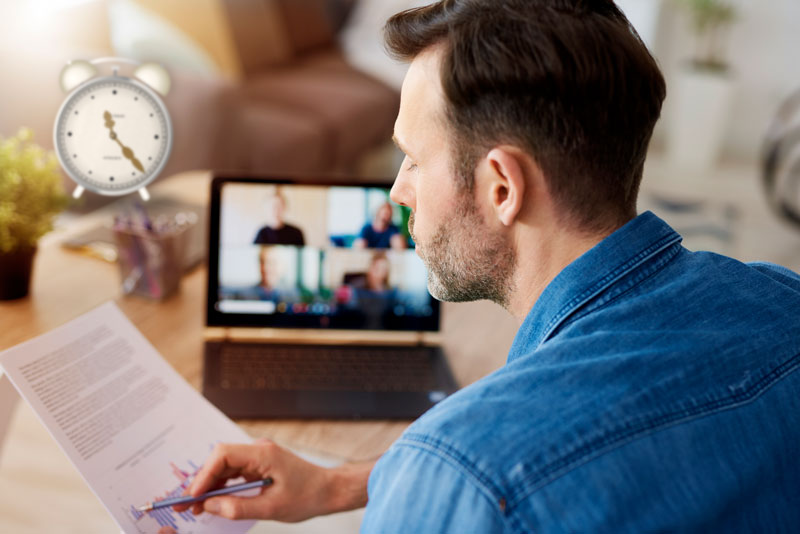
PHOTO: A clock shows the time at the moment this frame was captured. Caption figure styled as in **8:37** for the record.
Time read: **11:23**
